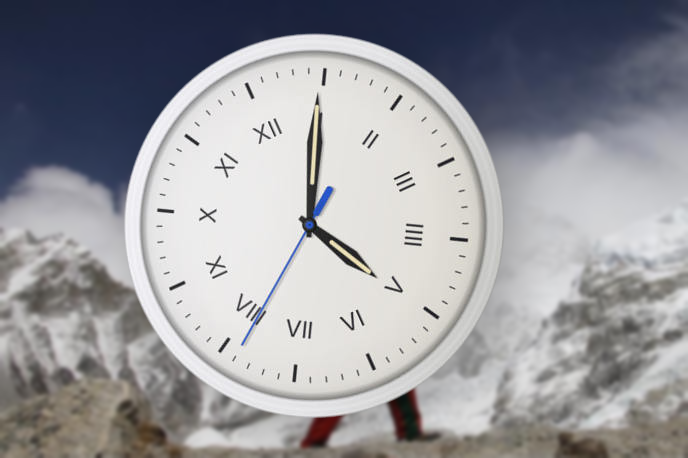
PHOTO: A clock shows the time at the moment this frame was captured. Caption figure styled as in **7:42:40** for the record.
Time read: **5:04:39**
